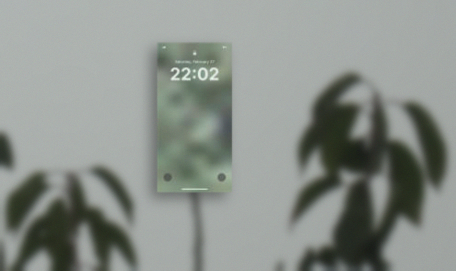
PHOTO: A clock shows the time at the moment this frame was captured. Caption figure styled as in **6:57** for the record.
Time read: **22:02**
